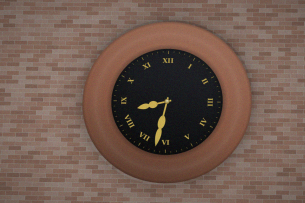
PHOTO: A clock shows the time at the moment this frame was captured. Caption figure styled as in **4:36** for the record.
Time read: **8:32**
